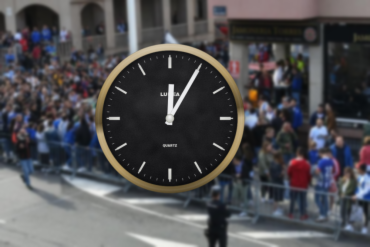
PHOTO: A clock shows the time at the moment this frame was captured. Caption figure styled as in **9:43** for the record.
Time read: **12:05**
